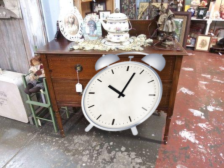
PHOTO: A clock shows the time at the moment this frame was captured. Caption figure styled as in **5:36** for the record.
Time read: **10:03**
